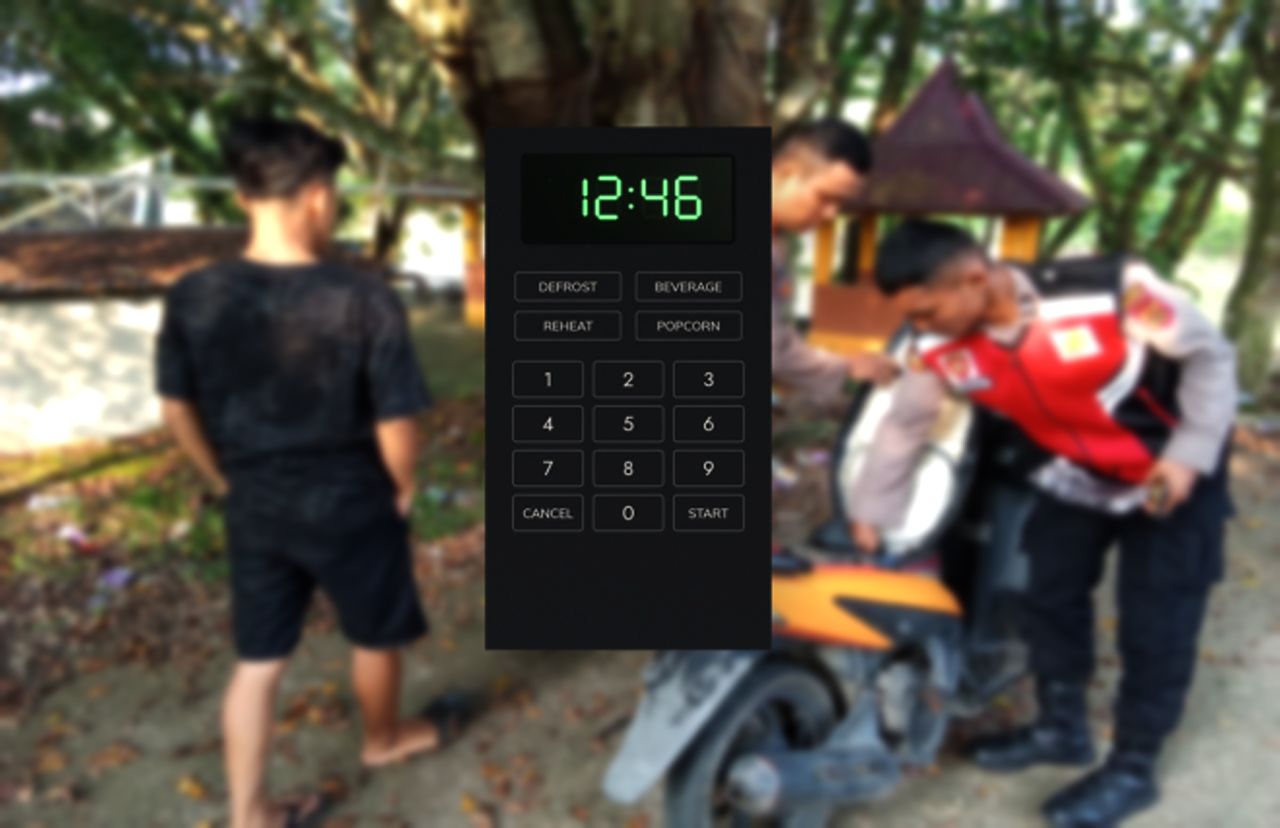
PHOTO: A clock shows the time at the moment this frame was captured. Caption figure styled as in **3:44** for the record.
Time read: **12:46**
